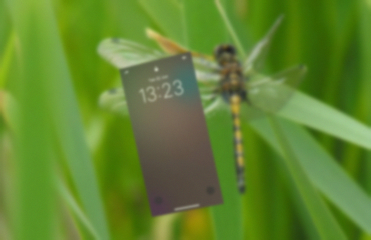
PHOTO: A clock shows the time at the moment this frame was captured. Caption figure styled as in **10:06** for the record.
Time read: **13:23**
